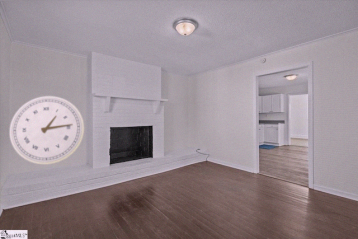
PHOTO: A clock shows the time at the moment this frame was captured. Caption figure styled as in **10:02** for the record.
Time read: **1:14**
